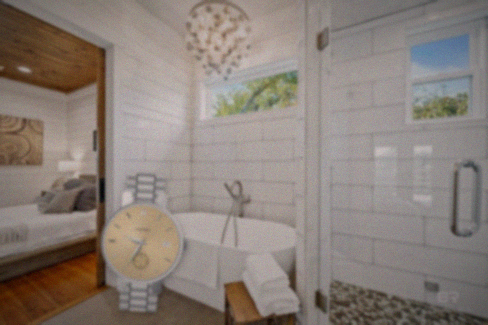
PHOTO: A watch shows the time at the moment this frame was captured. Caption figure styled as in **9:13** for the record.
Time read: **9:35**
